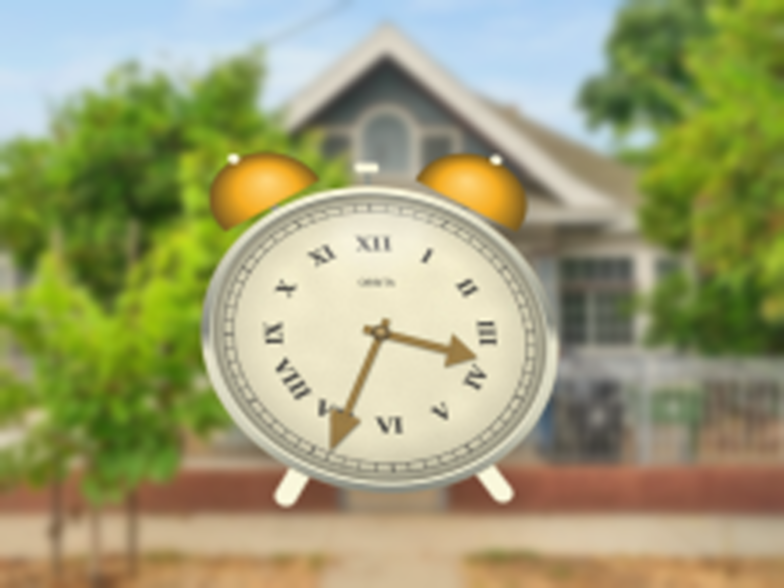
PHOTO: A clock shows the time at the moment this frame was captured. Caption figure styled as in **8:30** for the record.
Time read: **3:34**
